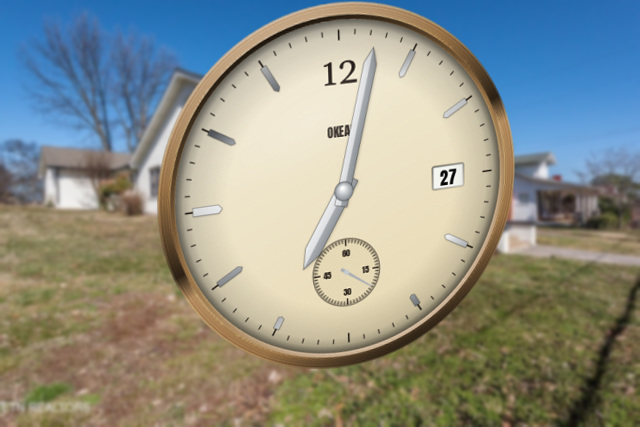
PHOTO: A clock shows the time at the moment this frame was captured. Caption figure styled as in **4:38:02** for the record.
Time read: **7:02:21**
